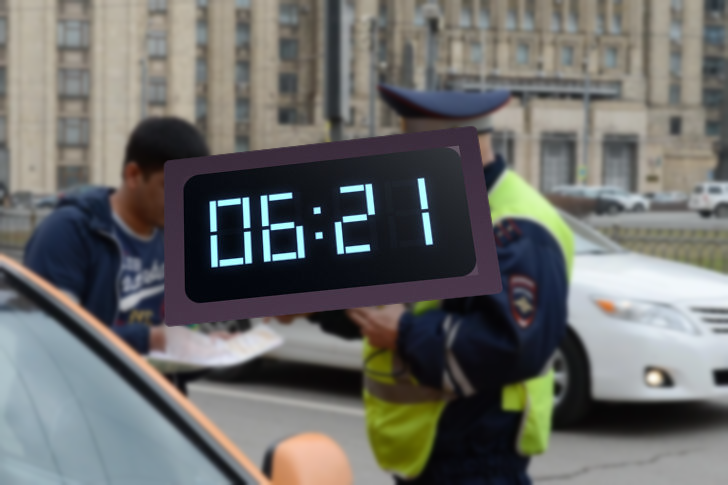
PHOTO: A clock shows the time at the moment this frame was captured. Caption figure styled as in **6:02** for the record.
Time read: **6:21**
